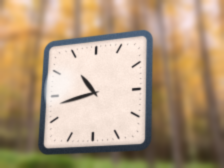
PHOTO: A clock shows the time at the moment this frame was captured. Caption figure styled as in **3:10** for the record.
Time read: **10:43**
